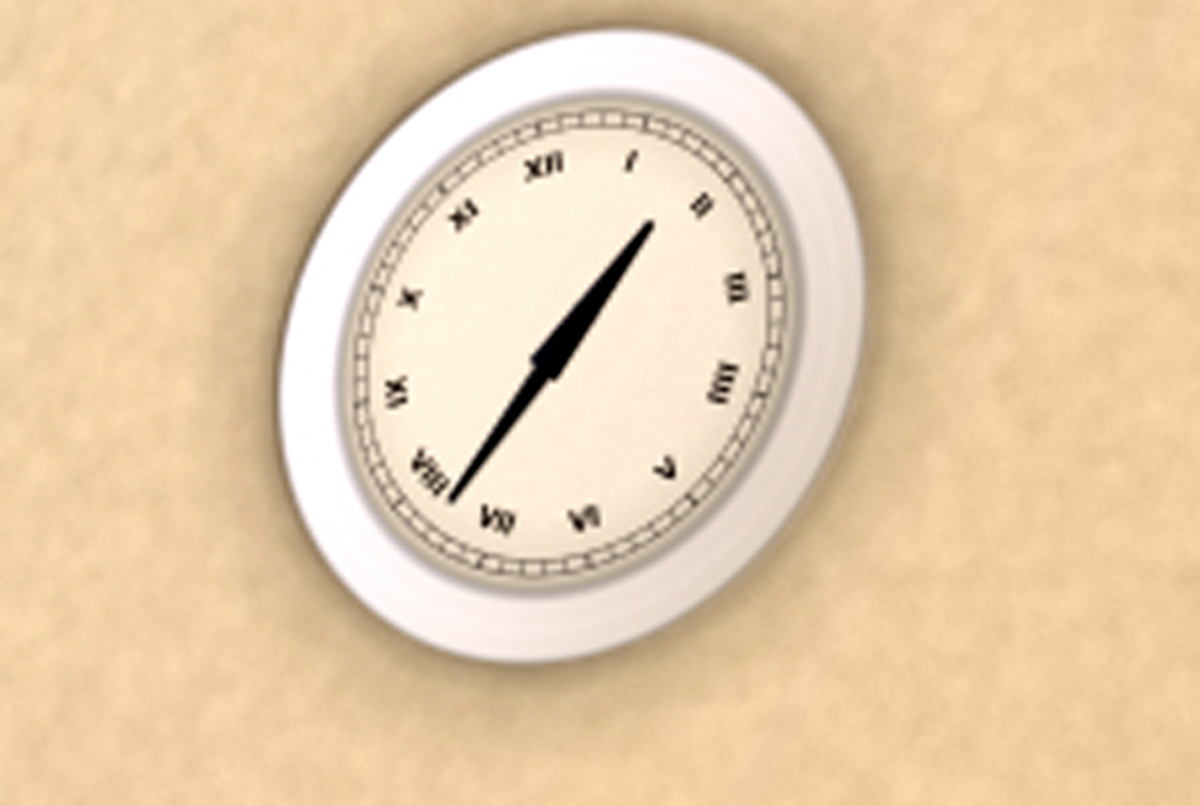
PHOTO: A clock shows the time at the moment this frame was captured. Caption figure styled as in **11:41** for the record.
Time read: **1:38**
